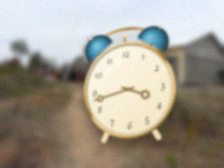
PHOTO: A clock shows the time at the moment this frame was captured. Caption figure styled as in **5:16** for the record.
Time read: **3:43**
